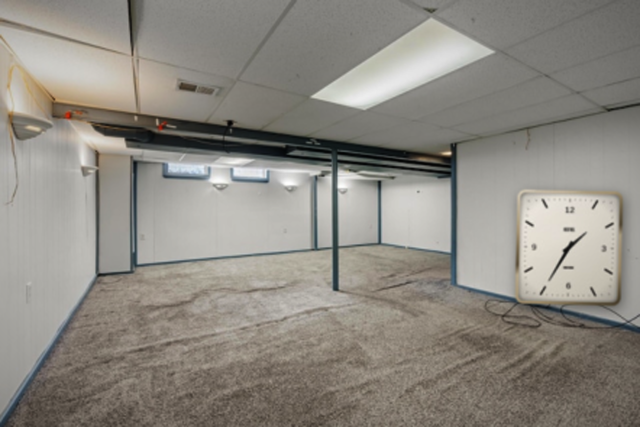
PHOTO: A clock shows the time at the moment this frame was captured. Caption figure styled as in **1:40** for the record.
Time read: **1:35**
